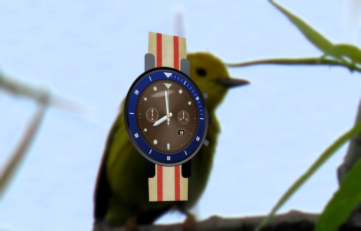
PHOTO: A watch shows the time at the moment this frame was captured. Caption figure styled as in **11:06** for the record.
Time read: **7:59**
